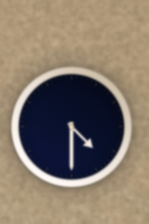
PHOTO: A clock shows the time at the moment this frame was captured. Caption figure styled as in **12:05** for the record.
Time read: **4:30**
